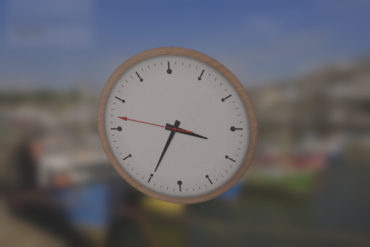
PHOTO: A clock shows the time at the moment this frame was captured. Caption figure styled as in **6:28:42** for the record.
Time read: **3:34:47**
